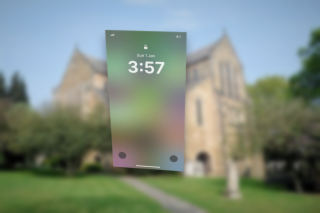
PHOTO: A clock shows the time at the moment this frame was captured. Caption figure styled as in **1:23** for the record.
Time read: **3:57**
